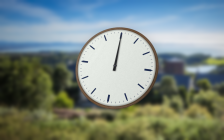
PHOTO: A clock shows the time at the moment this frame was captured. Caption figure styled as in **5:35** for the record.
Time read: **12:00**
